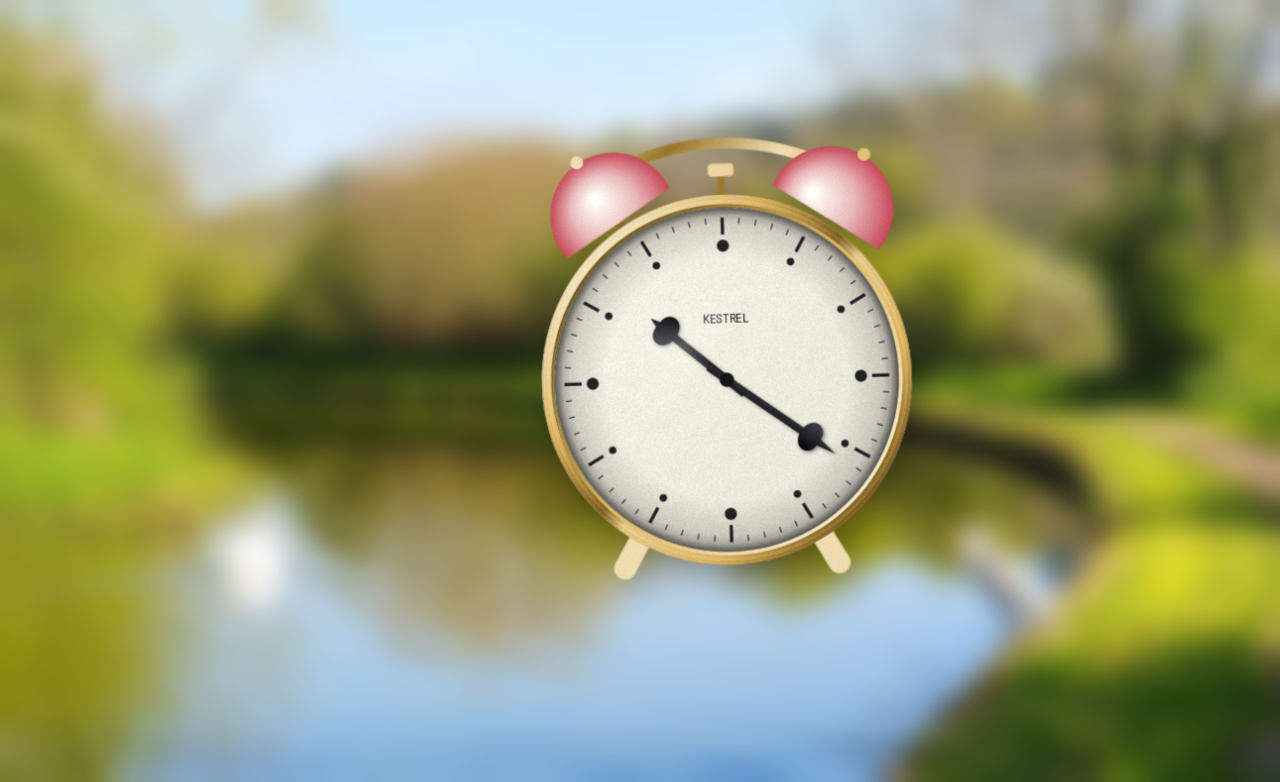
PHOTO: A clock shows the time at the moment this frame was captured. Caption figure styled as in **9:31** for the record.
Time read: **10:21**
